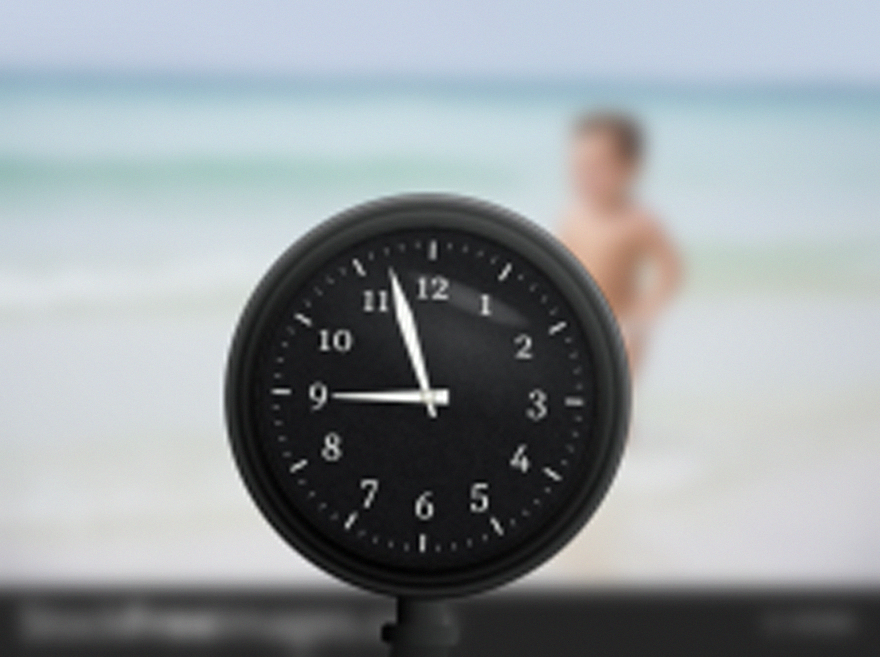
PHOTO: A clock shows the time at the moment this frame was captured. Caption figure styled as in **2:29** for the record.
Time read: **8:57**
